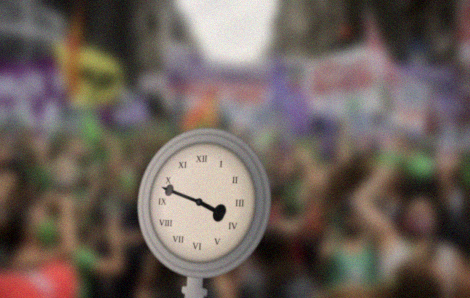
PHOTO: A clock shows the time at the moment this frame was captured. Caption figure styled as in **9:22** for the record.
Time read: **3:48**
